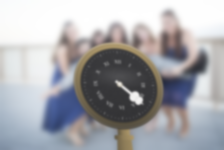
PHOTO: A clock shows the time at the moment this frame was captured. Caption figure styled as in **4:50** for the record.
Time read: **4:22**
